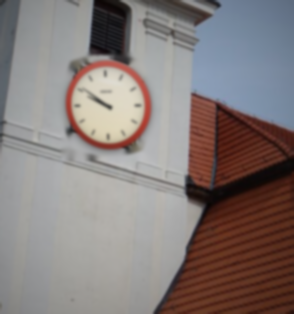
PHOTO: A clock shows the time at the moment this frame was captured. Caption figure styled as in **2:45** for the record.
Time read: **9:51**
